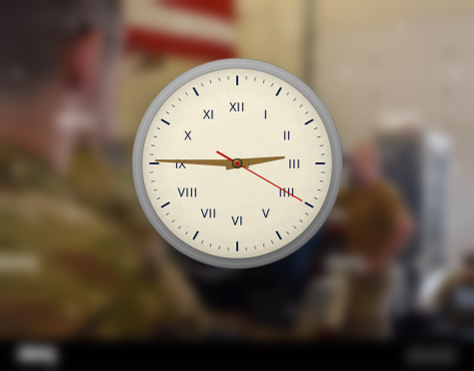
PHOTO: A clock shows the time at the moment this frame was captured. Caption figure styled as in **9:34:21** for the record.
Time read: **2:45:20**
